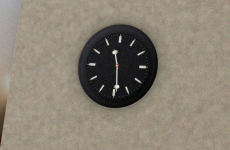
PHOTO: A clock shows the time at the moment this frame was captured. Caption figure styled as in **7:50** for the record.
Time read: **11:29**
